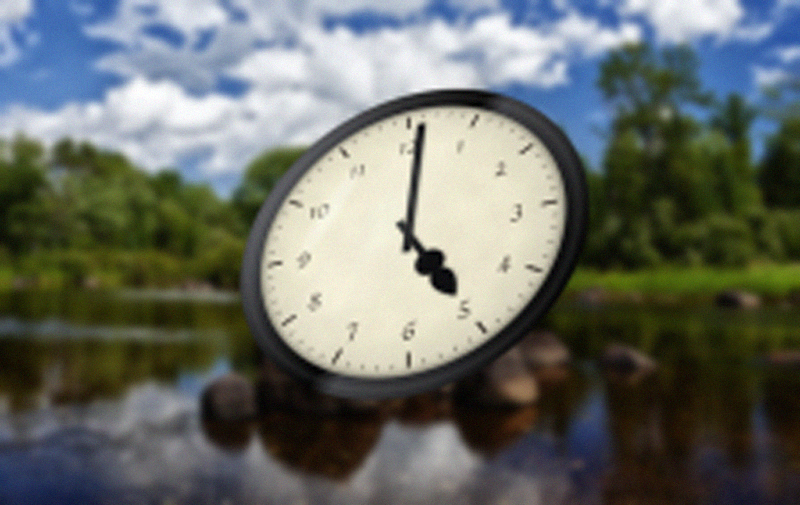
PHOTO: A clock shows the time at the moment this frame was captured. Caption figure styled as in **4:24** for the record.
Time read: **5:01**
